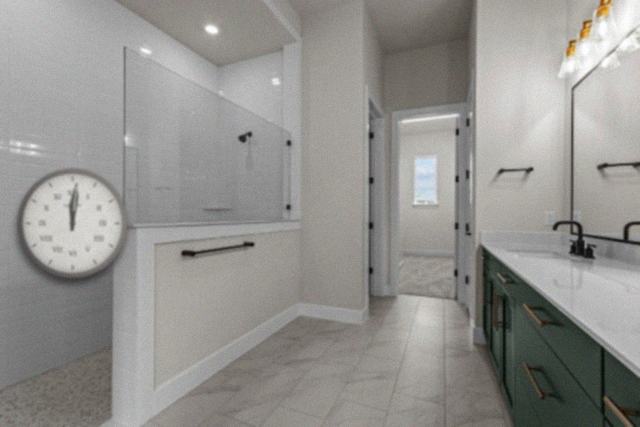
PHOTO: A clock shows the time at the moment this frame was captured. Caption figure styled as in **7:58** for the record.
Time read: **12:01**
